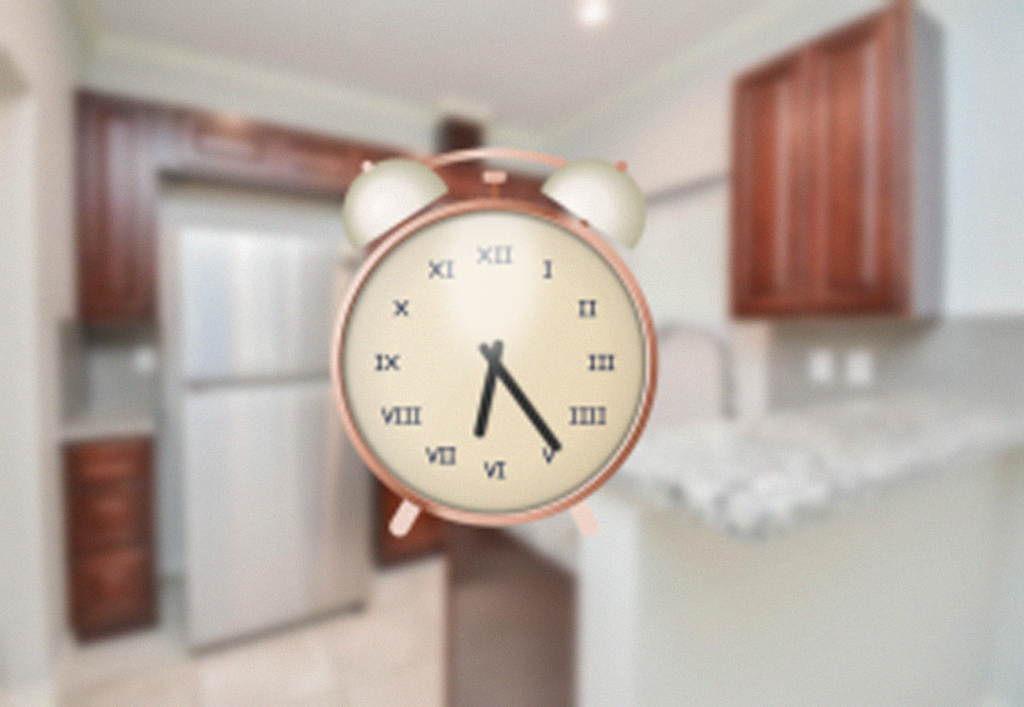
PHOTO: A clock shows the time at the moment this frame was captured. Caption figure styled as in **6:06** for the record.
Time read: **6:24**
